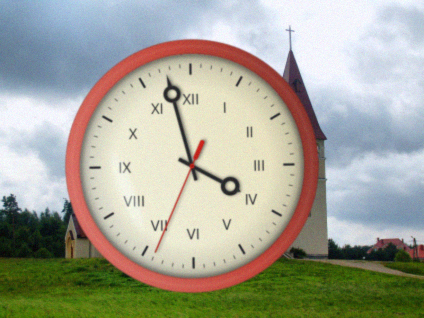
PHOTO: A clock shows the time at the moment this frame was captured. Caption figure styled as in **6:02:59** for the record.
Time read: **3:57:34**
